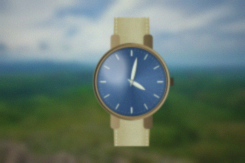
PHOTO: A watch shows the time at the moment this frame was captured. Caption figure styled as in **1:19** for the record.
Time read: **4:02**
